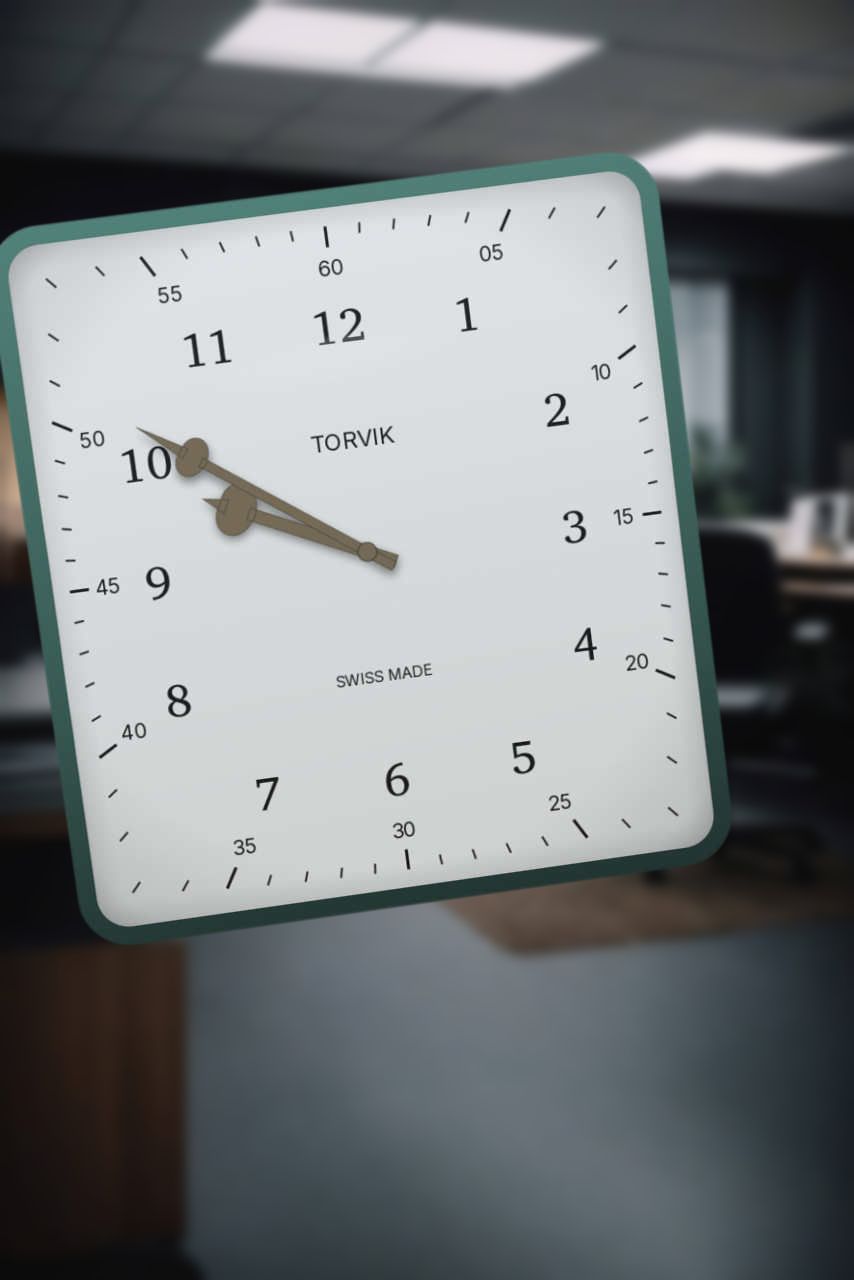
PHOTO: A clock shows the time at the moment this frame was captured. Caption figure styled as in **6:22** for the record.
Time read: **9:51**
